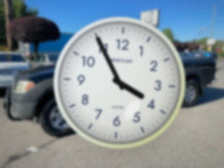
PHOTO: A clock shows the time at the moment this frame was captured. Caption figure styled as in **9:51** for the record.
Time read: **3:55**
